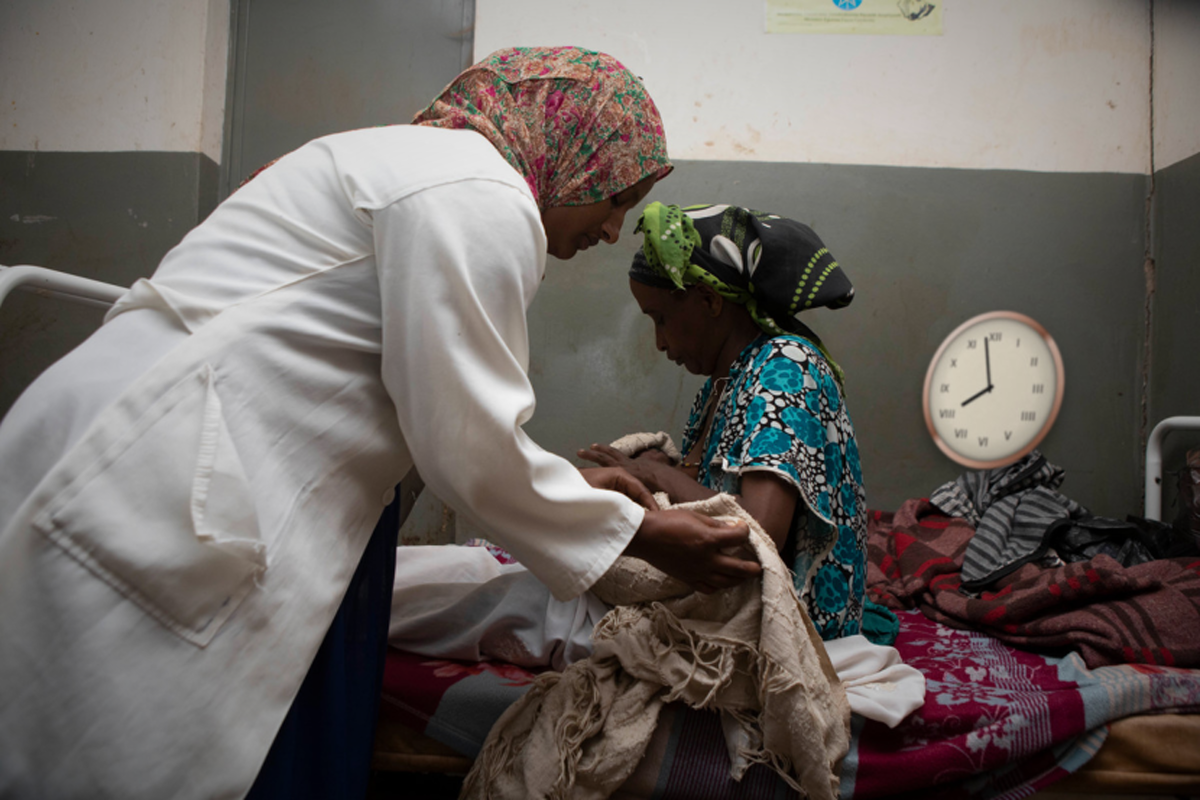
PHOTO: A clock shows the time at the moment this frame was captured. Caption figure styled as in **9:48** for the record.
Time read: **7:58**
